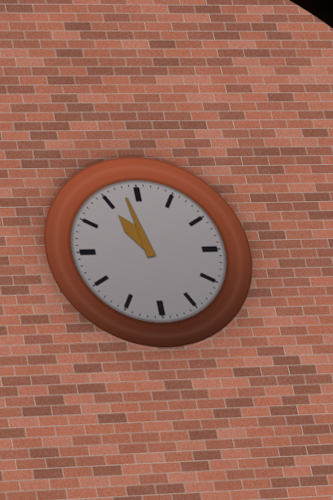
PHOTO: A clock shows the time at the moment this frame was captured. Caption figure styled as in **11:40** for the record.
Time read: **10:58**
